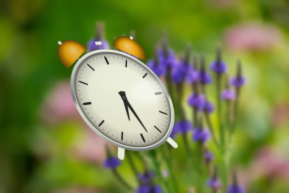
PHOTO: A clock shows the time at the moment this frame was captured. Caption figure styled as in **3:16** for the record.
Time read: **6:28**
